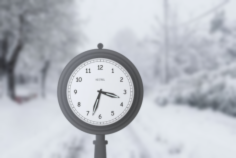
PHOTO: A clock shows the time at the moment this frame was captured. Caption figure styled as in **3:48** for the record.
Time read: **3:33**
